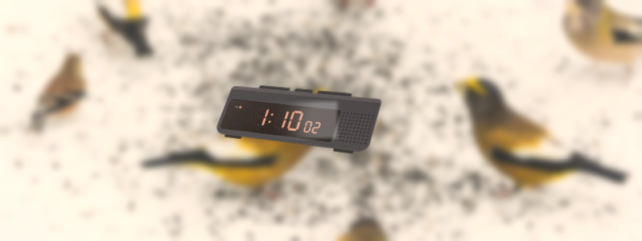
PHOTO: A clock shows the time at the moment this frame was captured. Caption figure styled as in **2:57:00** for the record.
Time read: **1:10:02**
